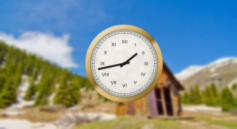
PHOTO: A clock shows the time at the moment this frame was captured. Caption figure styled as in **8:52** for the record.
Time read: **1:43**
